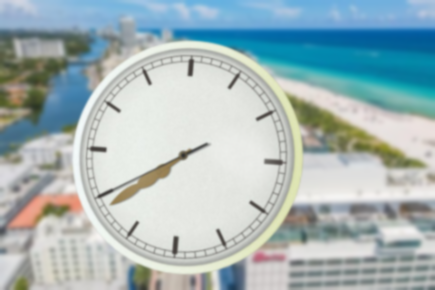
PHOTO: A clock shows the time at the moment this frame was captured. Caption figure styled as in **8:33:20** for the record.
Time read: **7:38:40**
